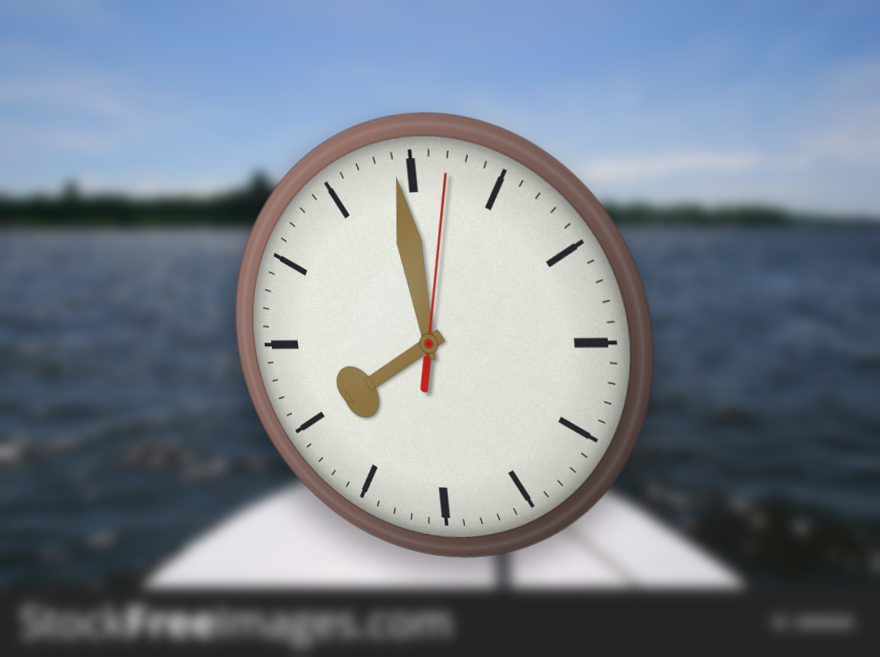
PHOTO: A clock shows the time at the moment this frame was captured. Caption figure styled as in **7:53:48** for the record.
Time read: **7:59:02**
